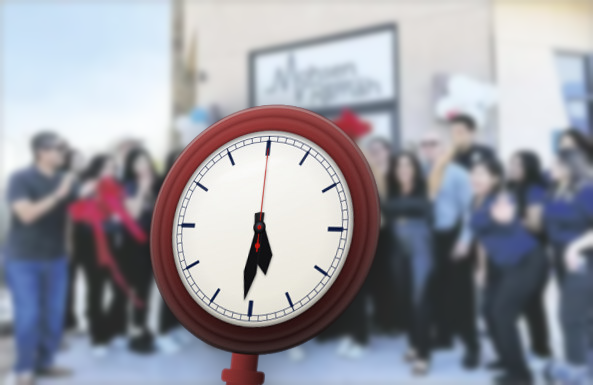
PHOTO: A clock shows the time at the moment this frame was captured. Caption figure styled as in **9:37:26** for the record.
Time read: **5:31:00**
